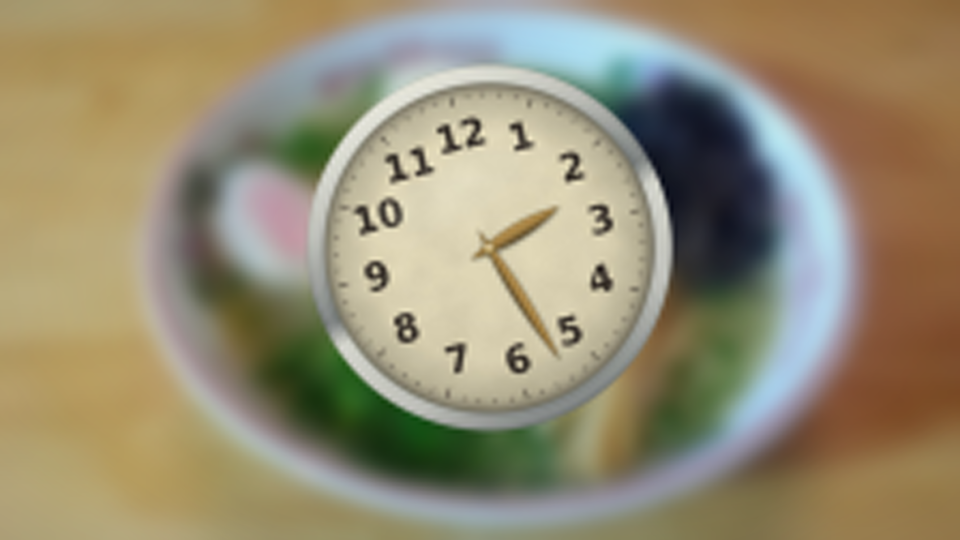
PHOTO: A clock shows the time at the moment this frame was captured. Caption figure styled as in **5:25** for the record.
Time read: **2:27**
